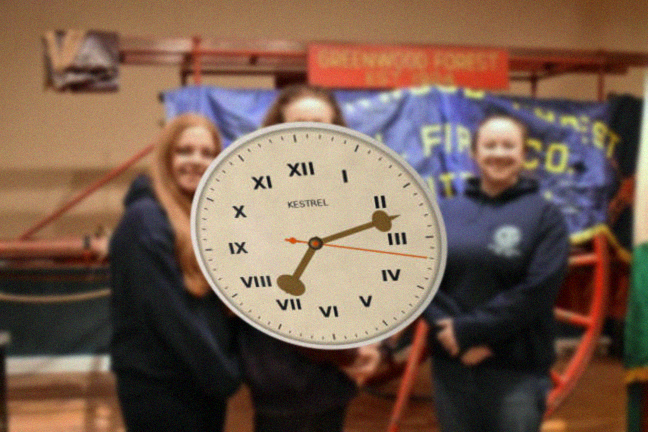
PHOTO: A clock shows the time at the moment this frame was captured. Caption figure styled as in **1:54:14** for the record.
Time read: **7:12:17**
